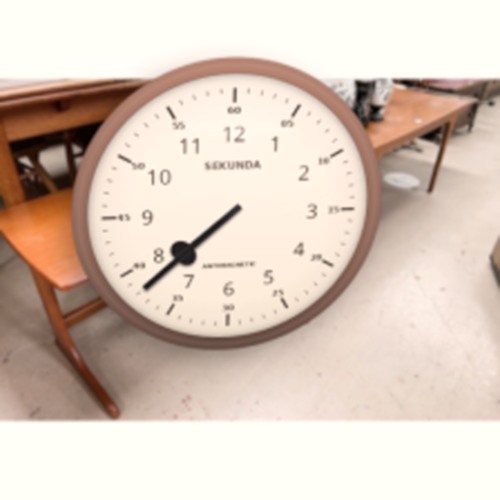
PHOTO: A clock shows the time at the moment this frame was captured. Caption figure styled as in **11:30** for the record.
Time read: **7:38**
